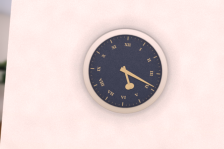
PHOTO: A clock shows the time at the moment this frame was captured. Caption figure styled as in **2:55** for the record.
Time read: **5:19**
